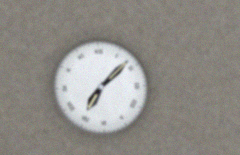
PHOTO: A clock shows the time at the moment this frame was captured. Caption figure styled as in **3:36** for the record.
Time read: **7:08**
